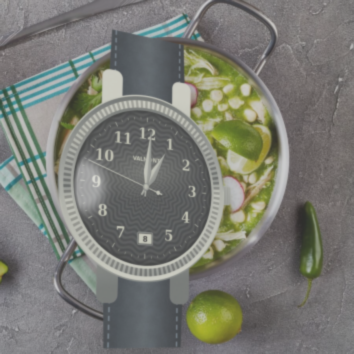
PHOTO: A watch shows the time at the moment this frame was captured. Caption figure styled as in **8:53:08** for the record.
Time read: **1:00:48**
